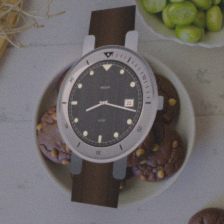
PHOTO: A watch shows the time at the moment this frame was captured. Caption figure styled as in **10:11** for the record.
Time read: **8:17**
